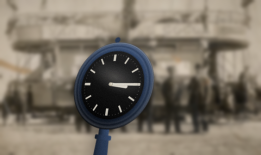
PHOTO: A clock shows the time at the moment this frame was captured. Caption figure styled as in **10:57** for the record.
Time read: **3:15**
